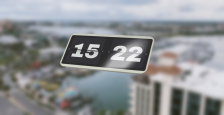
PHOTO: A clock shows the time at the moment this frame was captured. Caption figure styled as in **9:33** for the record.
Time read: **15:22**
